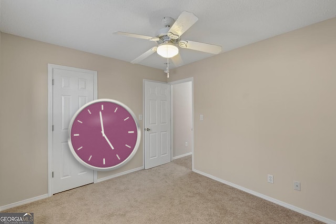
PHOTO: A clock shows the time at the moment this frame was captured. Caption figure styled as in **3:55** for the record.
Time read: **4:59**
